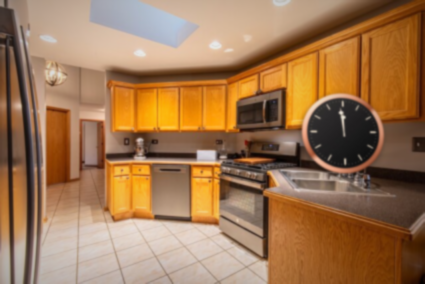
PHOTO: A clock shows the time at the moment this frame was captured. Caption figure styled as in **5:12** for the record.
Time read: **11:59**
